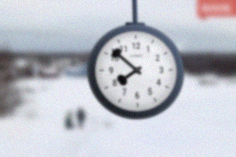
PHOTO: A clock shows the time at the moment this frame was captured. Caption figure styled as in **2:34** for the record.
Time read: **7:52**
